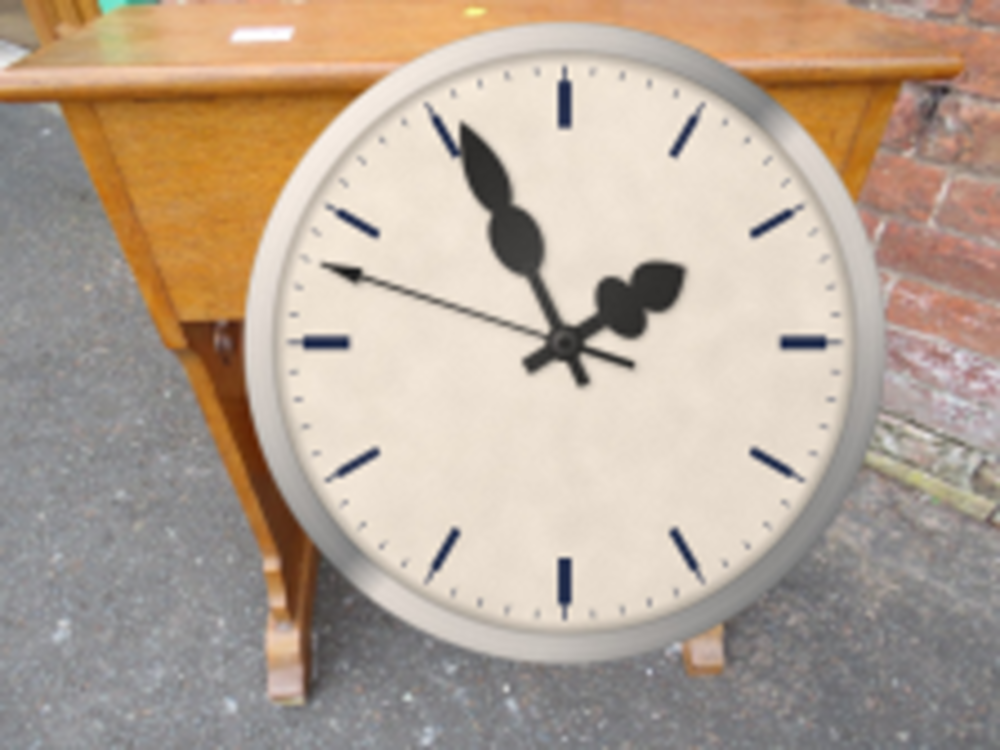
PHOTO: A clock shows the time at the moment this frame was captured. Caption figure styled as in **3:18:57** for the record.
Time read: **1:55:48**
